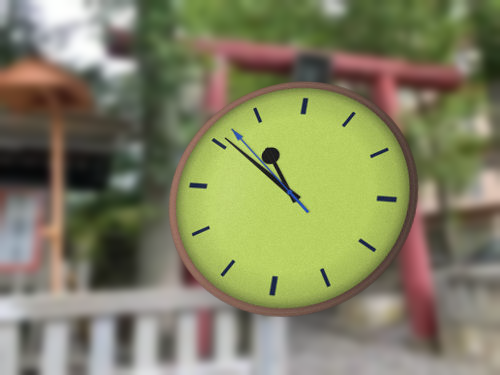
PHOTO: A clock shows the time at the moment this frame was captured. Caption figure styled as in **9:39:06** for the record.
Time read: **10:50:52**
